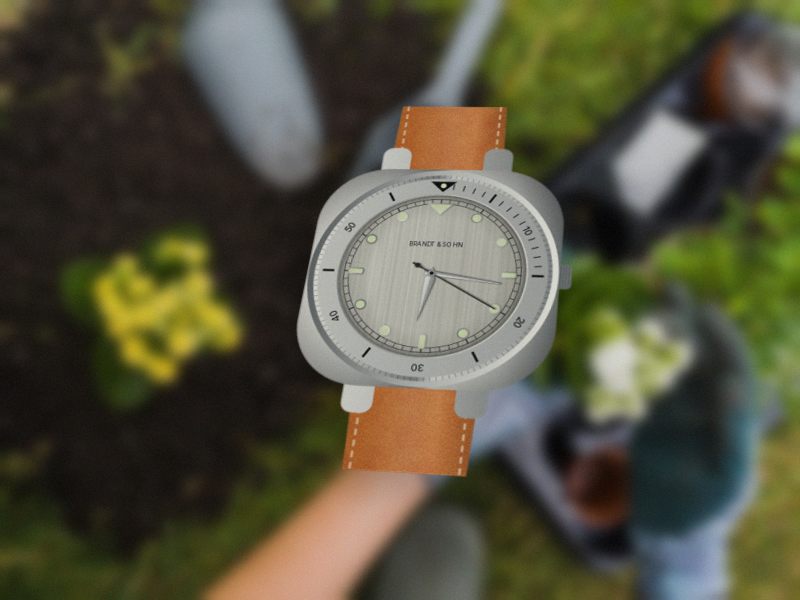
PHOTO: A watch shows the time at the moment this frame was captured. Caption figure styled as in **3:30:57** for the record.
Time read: **6:16:20**
